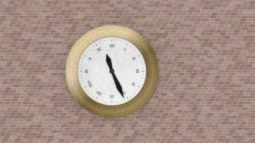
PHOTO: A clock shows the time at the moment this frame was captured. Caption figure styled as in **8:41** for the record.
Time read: **11:26**
